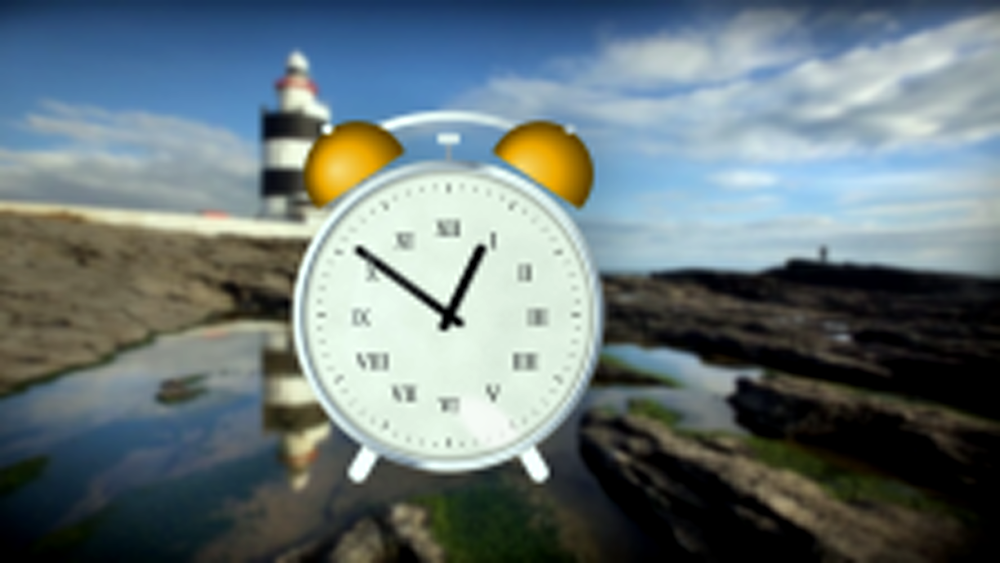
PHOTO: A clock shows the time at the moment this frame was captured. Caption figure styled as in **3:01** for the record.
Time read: **12:51**
